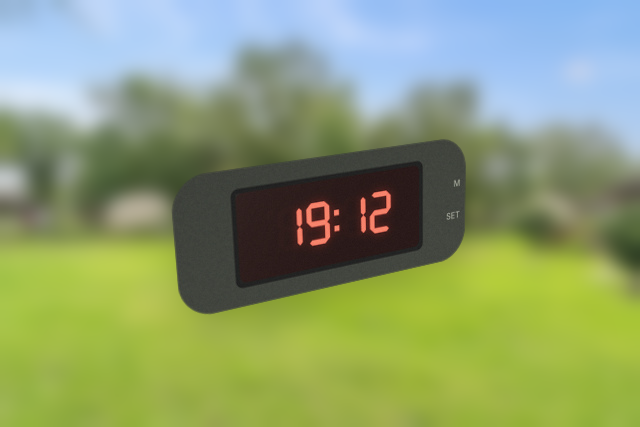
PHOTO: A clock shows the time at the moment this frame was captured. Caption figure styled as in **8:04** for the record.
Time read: **19:12**
